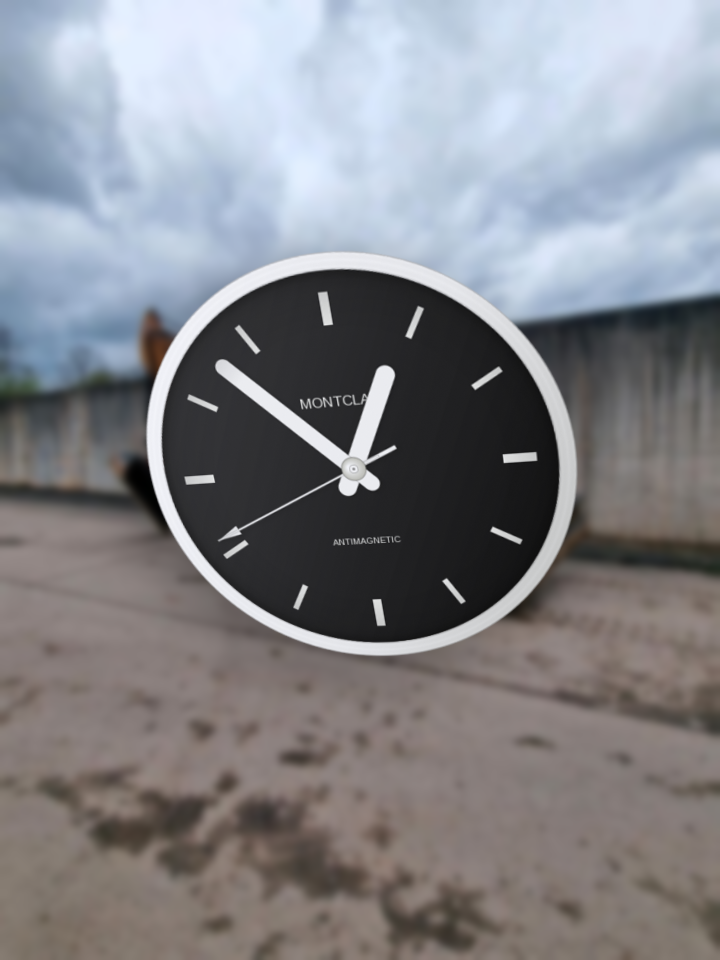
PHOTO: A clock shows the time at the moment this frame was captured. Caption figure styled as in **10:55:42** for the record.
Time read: **12:52:41**
